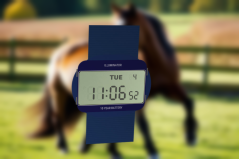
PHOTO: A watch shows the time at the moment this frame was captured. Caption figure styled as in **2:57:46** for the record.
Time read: **11:06:52**
